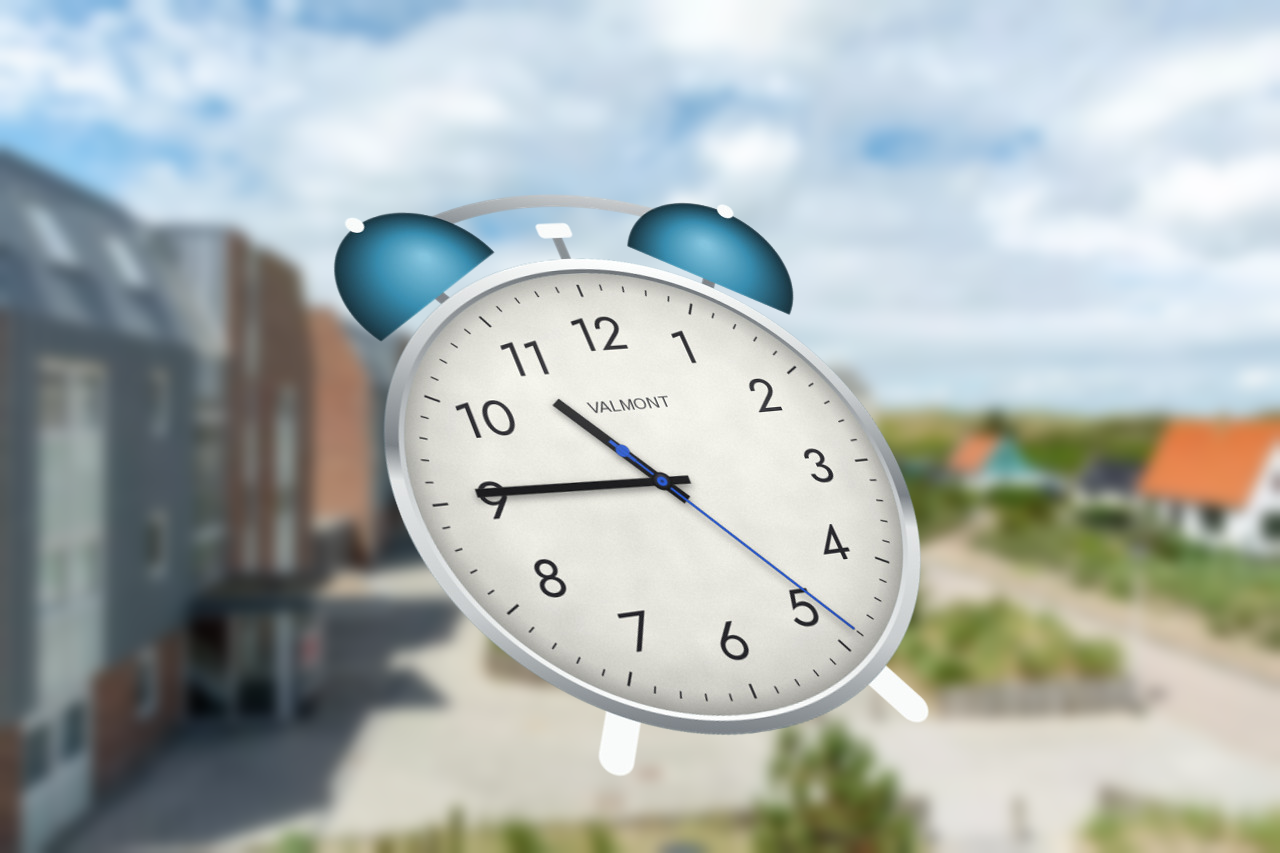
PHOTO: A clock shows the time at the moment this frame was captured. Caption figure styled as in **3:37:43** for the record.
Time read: **10:45:24**
